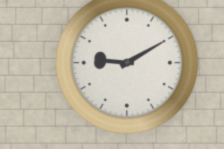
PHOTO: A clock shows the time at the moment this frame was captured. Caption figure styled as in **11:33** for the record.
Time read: **9:10**
